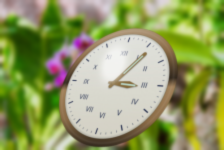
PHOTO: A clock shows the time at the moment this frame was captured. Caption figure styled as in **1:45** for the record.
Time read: **3:06**
